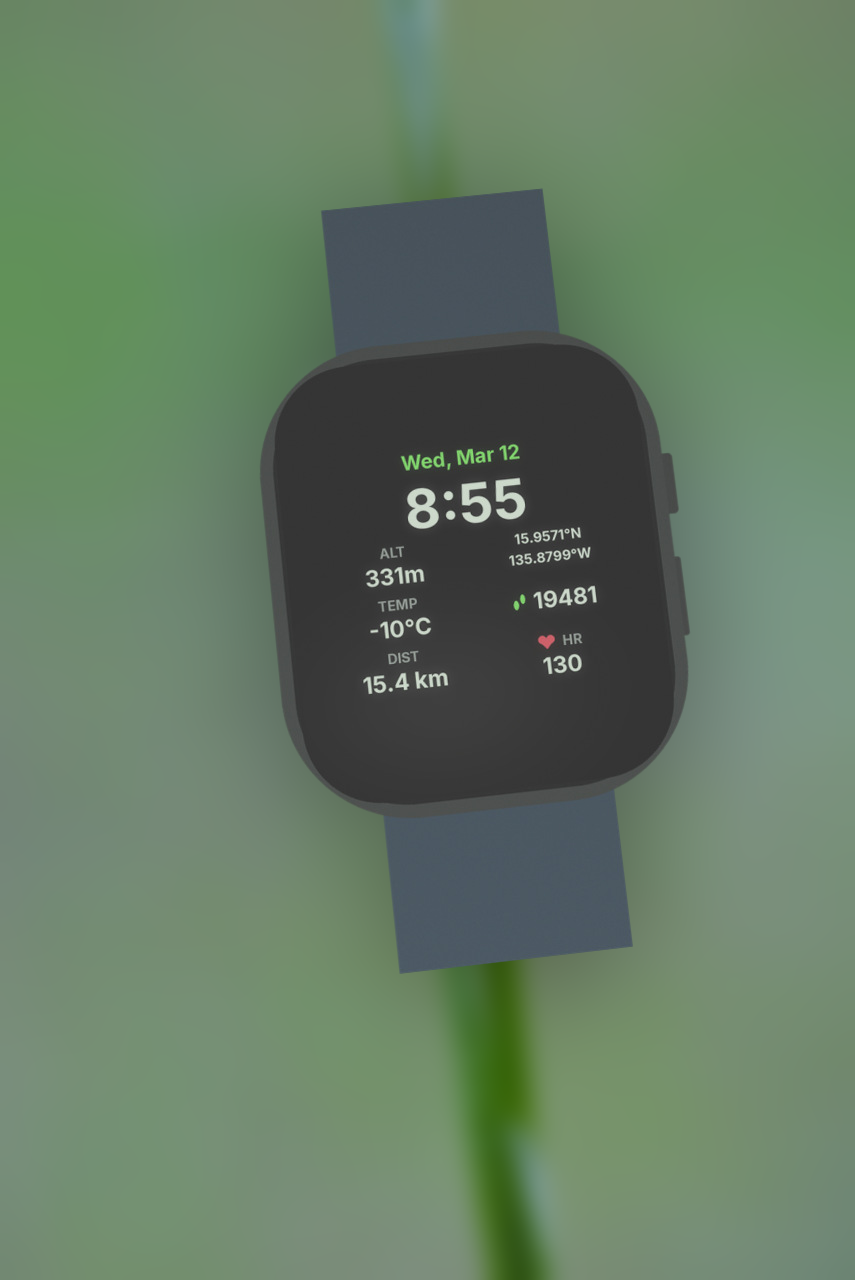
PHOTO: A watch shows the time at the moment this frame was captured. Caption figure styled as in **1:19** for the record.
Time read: **8:55**
